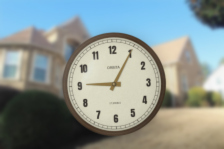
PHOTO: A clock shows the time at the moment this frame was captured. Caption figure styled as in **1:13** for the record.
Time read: **9:05**
